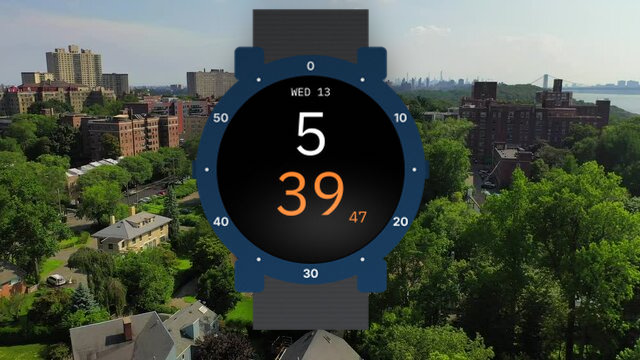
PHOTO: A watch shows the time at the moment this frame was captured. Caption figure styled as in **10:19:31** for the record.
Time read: **5:39:47**
